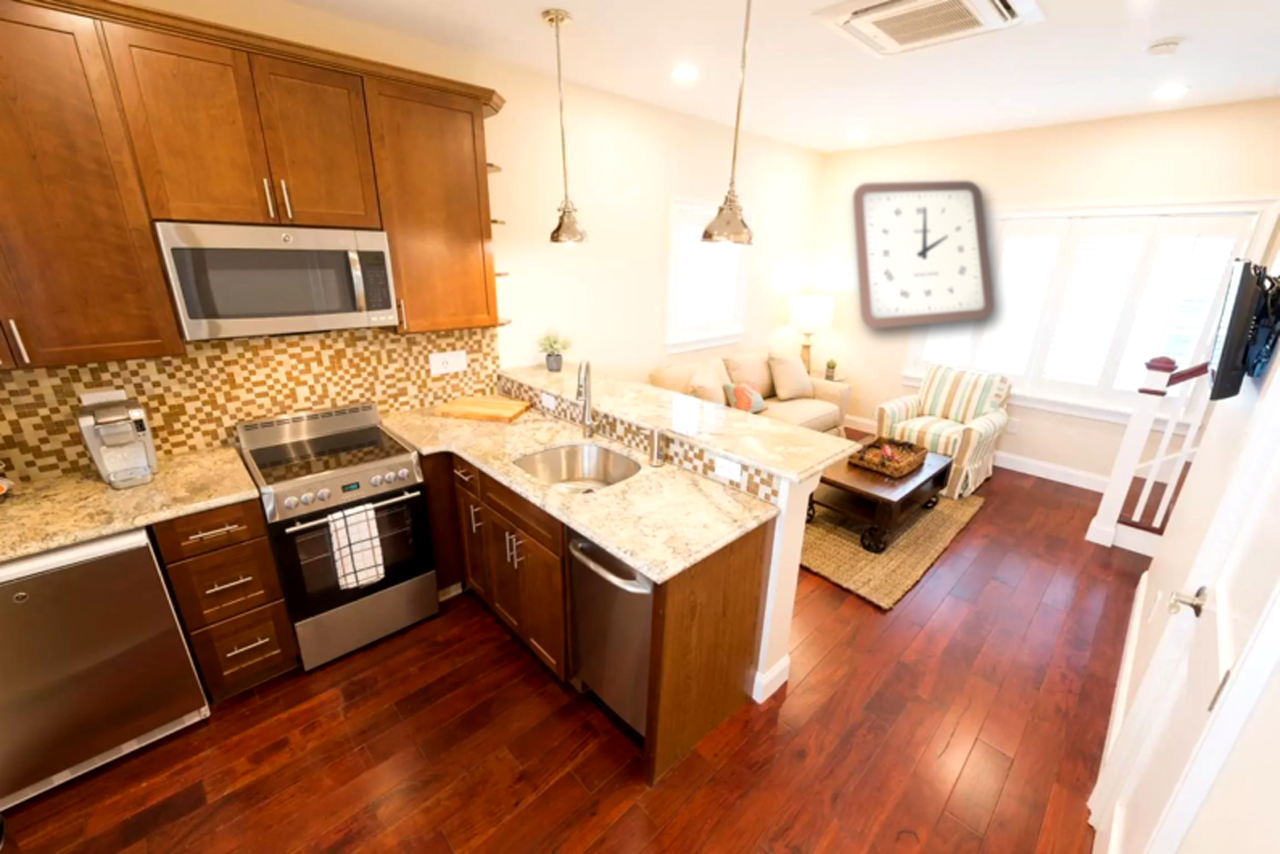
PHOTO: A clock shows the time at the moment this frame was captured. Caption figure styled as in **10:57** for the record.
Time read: **2:01**
